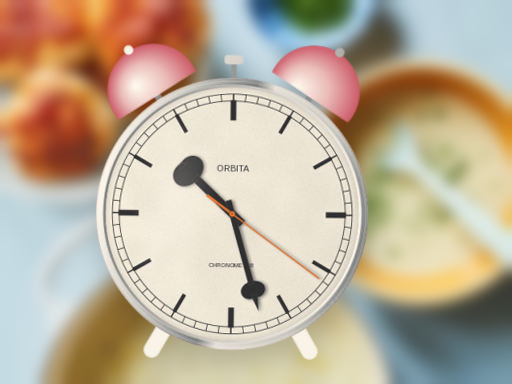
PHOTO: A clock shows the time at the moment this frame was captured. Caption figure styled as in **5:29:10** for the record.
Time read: **10:27:21**
